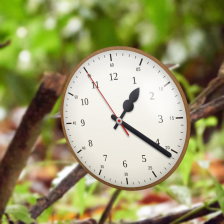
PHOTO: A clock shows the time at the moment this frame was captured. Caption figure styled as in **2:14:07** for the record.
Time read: **1:20:55**
